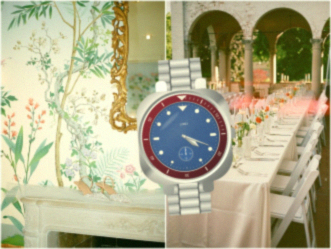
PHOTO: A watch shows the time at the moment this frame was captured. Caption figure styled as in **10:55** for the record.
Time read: **4:19**
